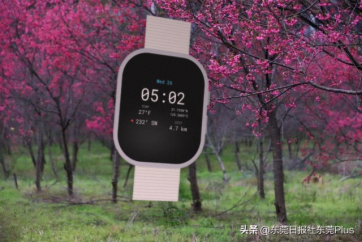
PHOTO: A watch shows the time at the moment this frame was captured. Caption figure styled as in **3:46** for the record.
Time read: **5:02**
